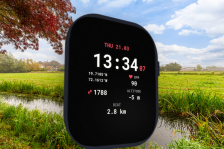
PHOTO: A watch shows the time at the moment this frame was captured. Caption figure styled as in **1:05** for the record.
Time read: **13:34**
